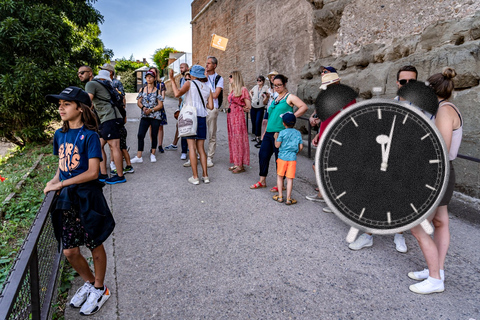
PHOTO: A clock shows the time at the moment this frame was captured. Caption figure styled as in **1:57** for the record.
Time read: **12:03**
